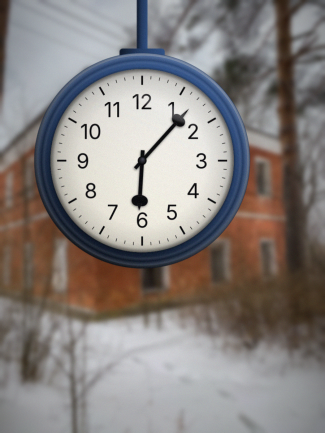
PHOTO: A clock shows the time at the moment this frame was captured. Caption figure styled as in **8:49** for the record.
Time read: **6:07**
